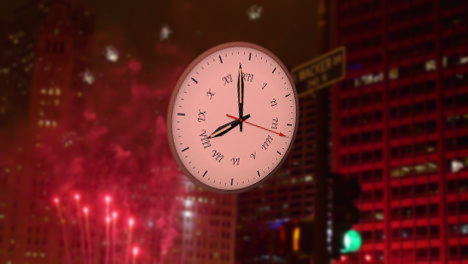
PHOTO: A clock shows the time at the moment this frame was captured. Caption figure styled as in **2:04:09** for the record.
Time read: **7:58:17**
